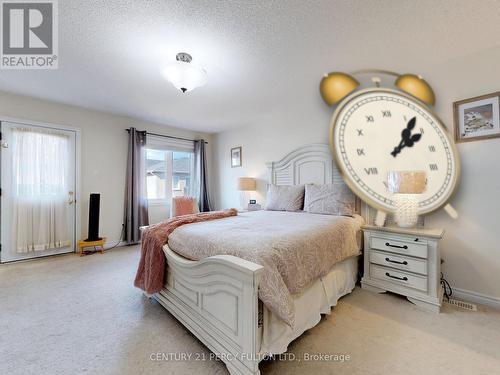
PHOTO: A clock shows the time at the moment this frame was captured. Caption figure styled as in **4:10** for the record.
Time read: **2:07**
